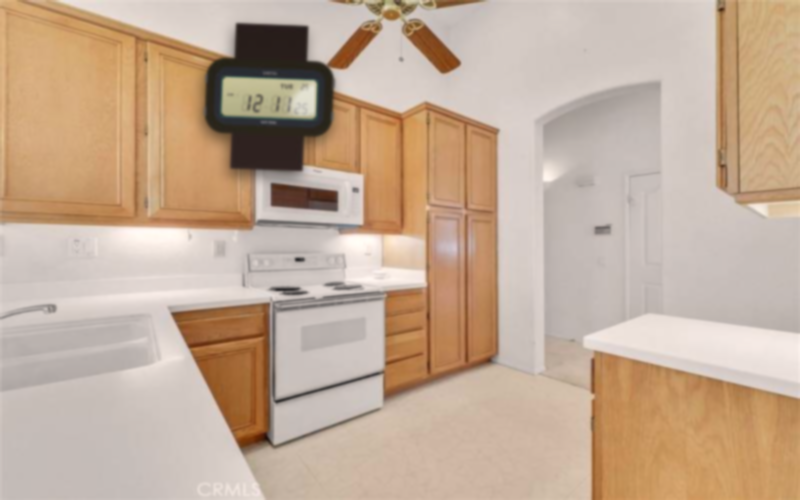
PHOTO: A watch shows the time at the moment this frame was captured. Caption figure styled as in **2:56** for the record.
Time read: **12:11**
